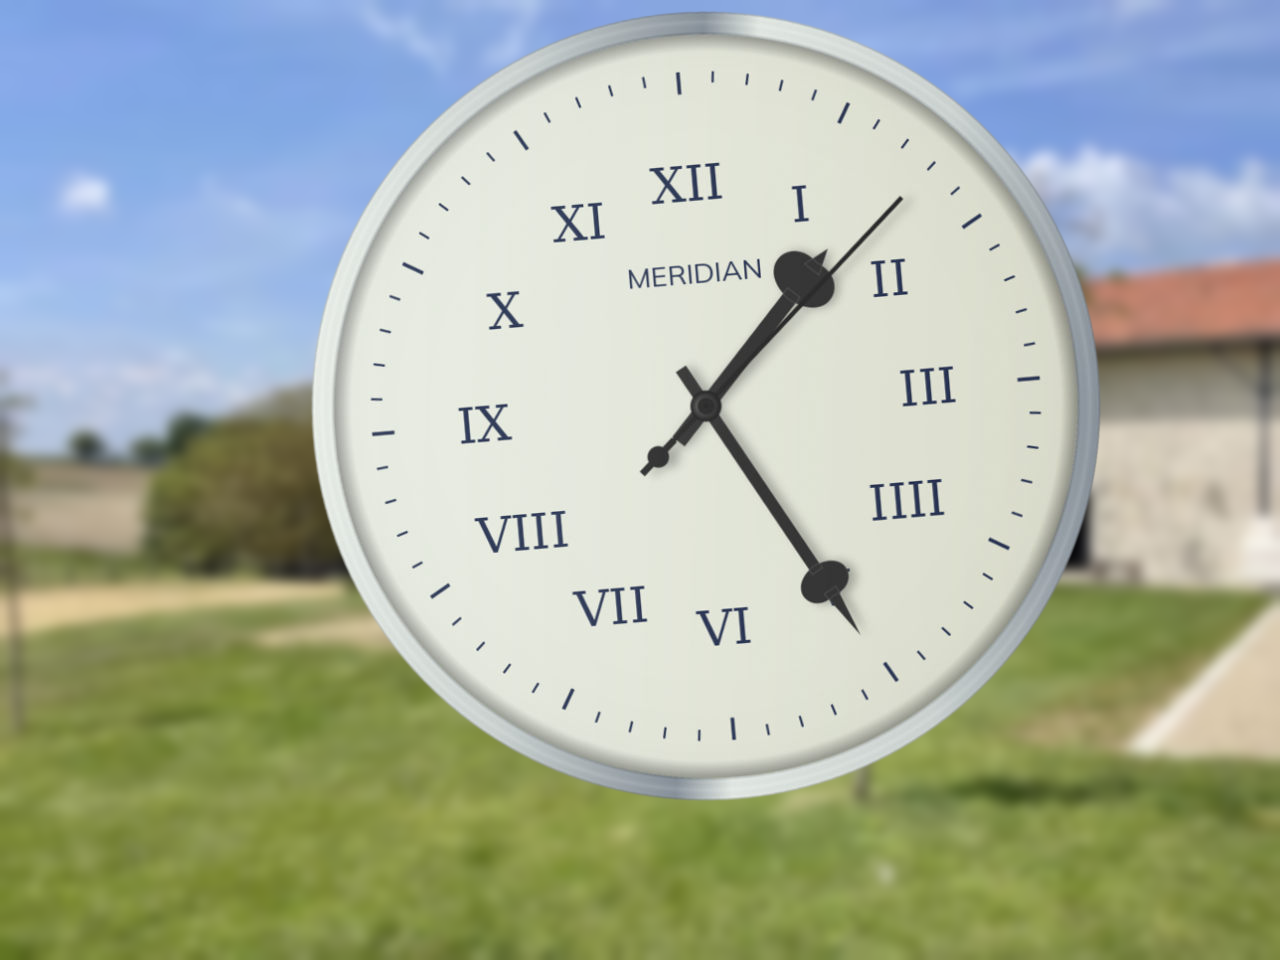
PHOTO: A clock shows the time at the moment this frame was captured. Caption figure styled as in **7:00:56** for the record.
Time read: **1:25:08**
